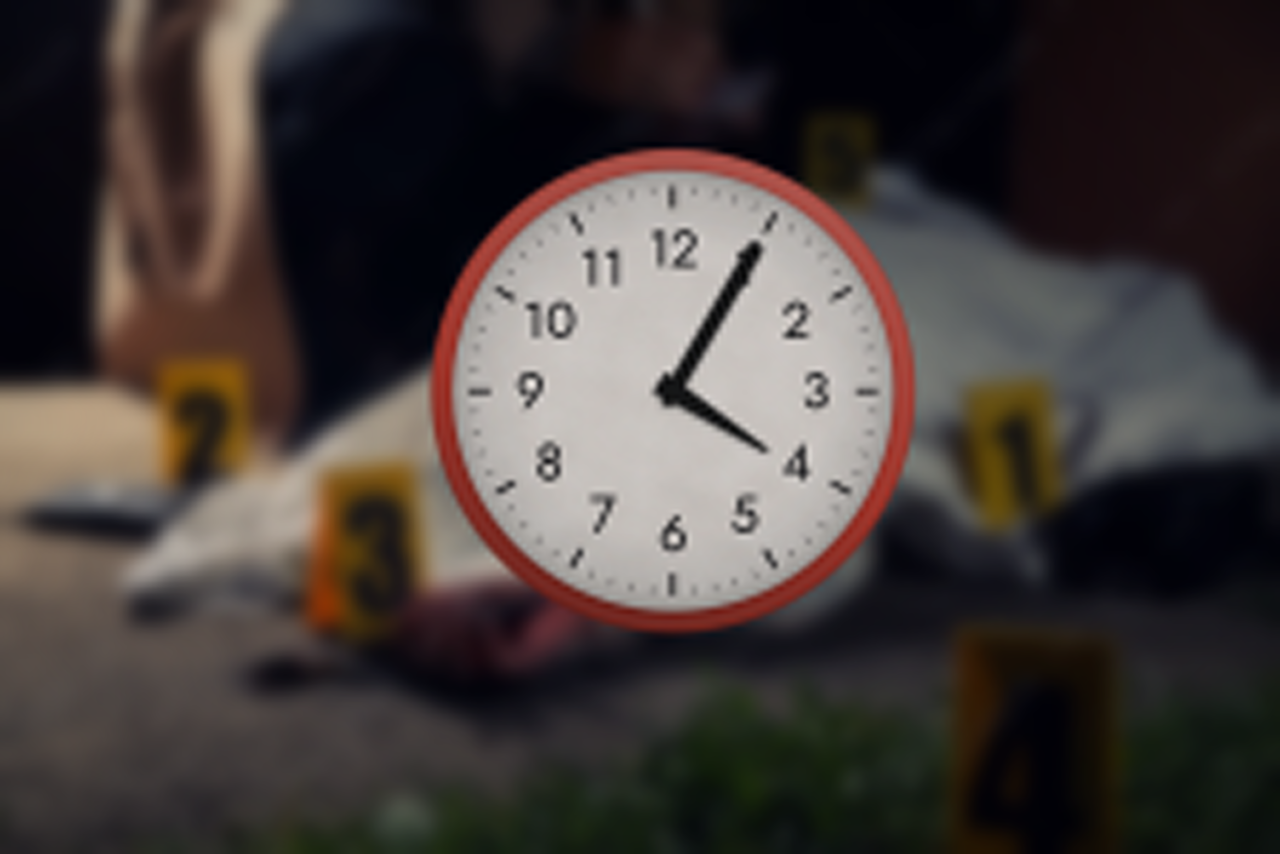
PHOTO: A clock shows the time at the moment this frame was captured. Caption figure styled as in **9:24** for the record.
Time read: **4:05**
